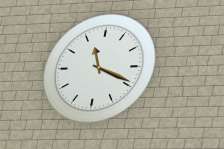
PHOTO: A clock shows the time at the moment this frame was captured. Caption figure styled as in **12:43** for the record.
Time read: **11:19**
